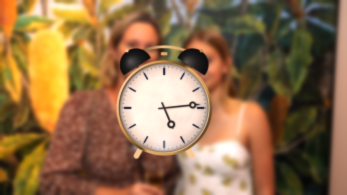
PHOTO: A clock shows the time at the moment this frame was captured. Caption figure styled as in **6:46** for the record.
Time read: **5:14**
